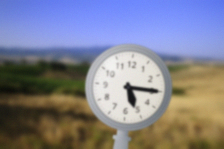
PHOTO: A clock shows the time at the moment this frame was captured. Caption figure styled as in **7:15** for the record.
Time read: **5:15**
